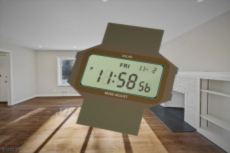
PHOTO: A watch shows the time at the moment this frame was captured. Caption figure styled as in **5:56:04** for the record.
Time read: **11:58:56**
